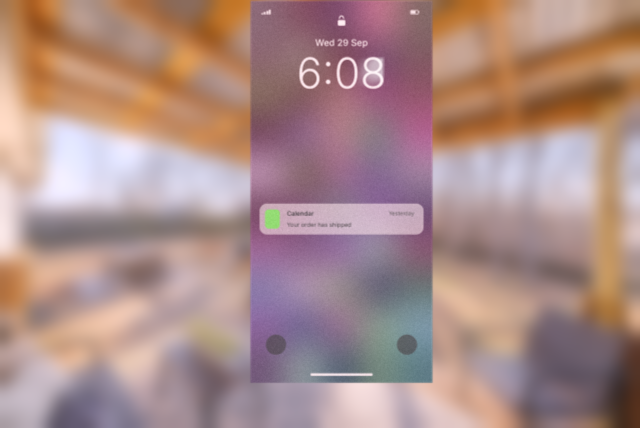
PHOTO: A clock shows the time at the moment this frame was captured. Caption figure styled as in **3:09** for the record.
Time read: **6:08**
